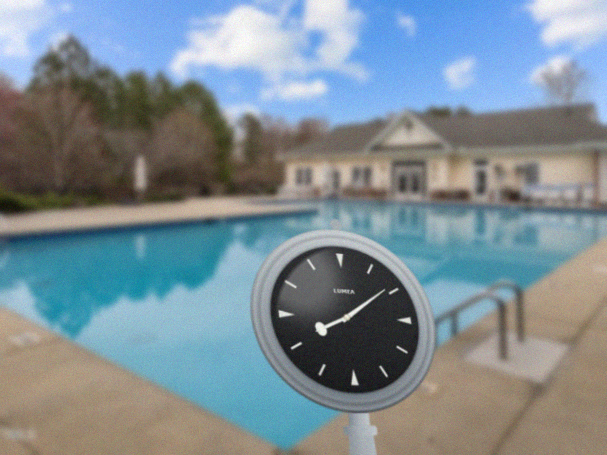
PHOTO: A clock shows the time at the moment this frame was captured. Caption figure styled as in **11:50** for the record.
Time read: **8:09**
